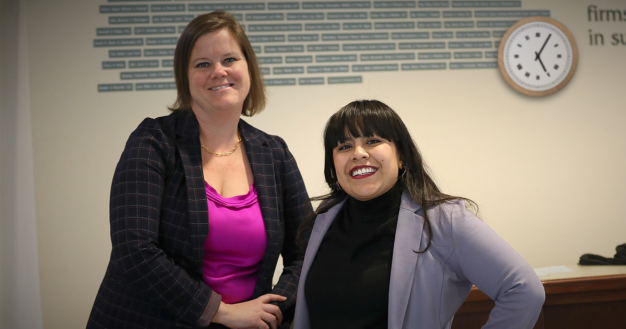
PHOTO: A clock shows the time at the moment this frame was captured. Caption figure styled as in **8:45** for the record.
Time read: **5:05**
